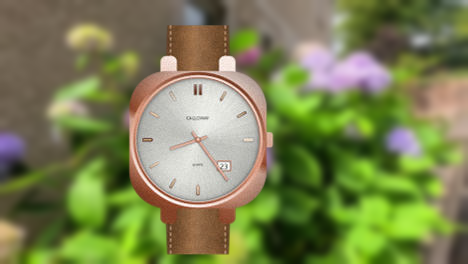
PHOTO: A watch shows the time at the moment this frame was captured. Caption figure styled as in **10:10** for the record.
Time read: **8:24**
